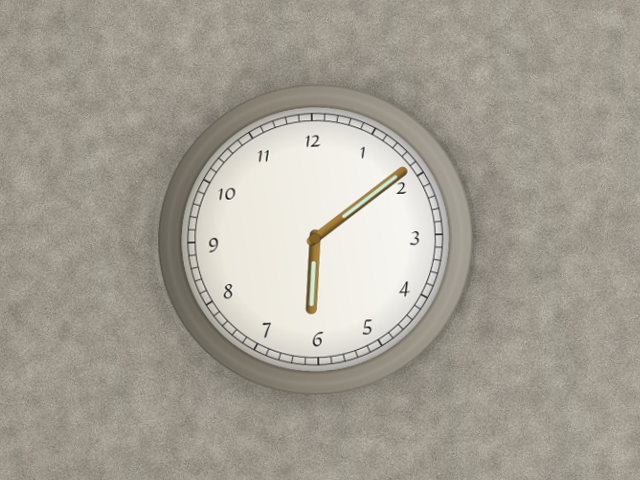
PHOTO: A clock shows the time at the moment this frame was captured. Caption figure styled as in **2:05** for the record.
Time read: **6:09**
